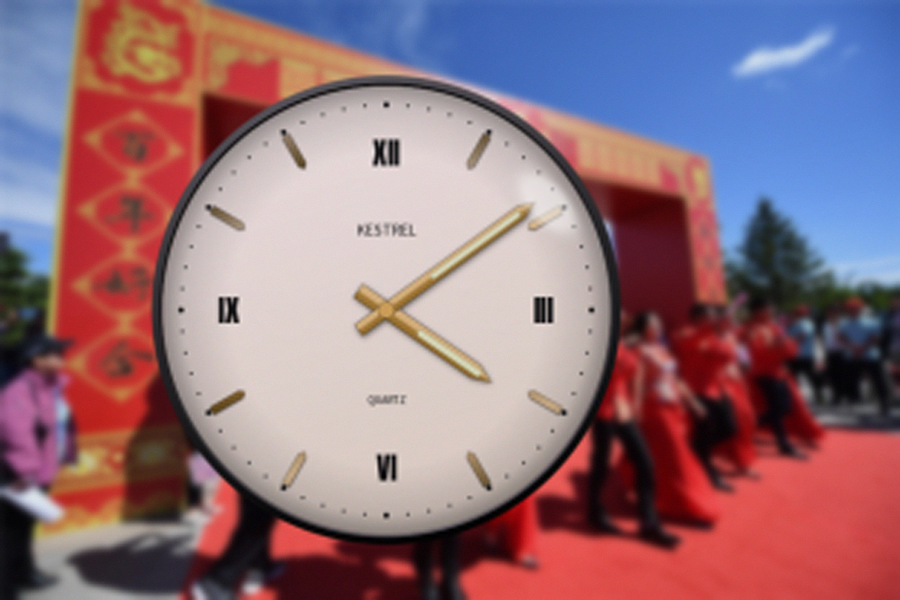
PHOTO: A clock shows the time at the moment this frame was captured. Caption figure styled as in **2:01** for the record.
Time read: **4:09**
